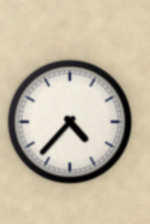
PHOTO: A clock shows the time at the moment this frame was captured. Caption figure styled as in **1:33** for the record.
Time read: **4:37**
